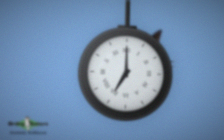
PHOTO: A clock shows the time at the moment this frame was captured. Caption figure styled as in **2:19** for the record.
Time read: **7:00**
